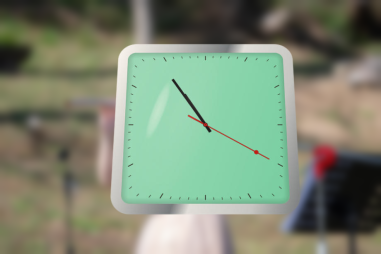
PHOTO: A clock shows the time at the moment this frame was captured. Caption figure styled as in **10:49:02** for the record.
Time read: **10:54:20**
